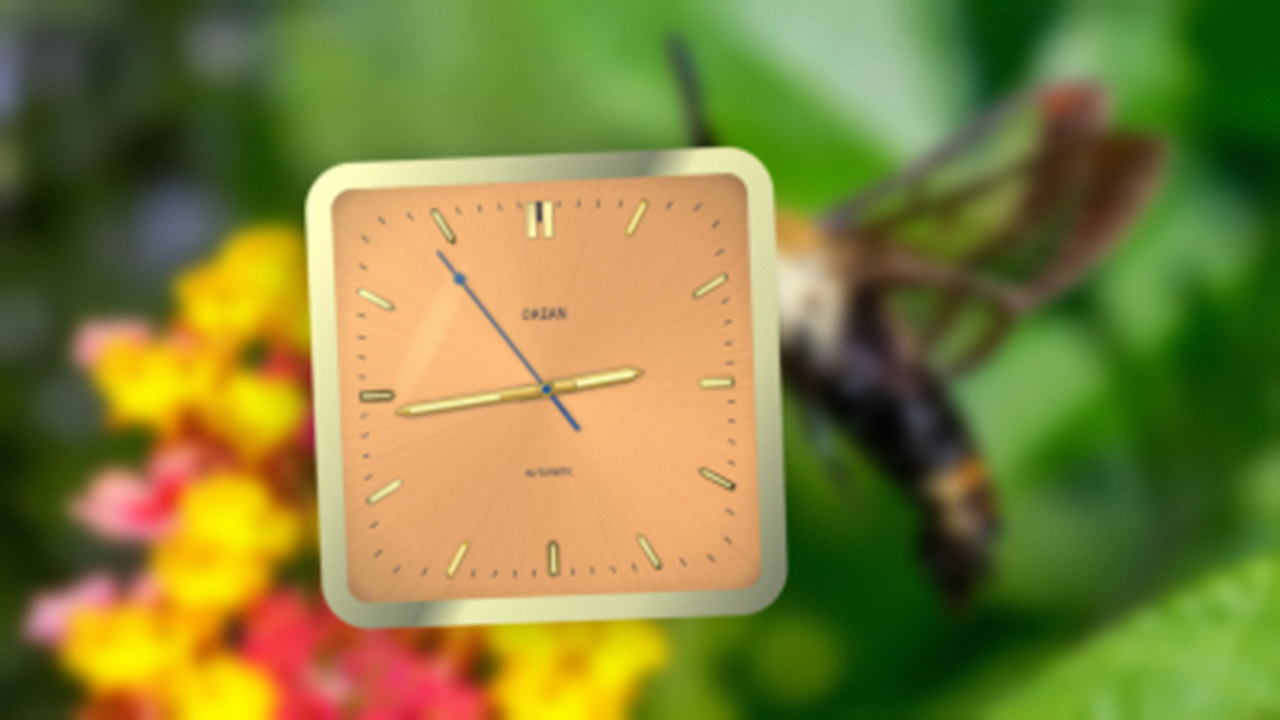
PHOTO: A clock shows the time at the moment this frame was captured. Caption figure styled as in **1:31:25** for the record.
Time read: **2:43:54**
